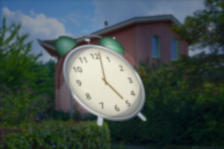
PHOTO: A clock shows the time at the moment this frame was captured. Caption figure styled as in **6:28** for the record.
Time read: **5:02**
